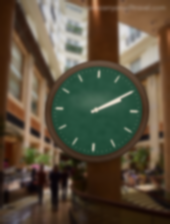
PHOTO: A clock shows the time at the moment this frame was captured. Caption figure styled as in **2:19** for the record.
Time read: **2:10**
